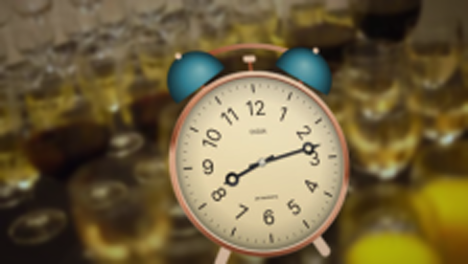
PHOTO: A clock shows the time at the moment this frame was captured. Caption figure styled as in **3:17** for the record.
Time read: **8:13**
